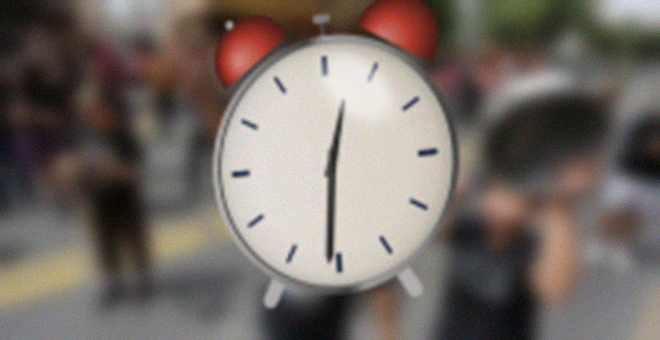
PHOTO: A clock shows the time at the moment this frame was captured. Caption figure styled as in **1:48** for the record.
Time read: **12:31**
